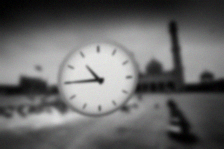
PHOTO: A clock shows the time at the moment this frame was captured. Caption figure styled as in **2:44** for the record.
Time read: **10:45**
